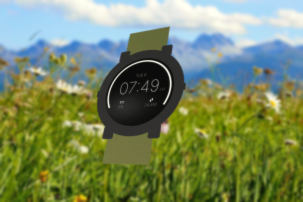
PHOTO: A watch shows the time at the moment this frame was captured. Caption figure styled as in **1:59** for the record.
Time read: **7:49**
